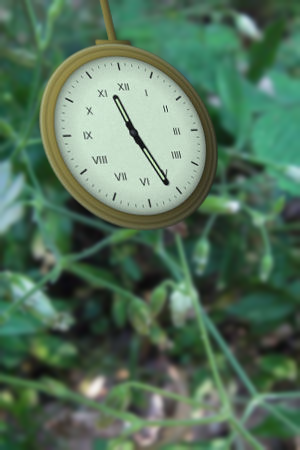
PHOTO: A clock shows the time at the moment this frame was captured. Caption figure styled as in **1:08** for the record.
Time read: **11:26**
